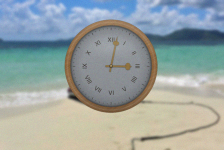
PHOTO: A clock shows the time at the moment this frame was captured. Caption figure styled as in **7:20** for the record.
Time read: **3:02**
